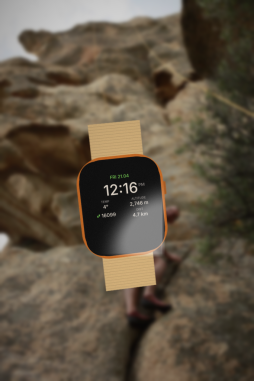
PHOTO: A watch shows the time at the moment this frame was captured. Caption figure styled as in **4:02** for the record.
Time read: **12:16**
